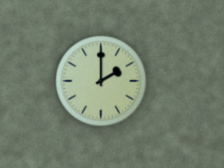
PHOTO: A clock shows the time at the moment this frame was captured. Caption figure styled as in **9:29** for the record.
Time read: **2:00**
